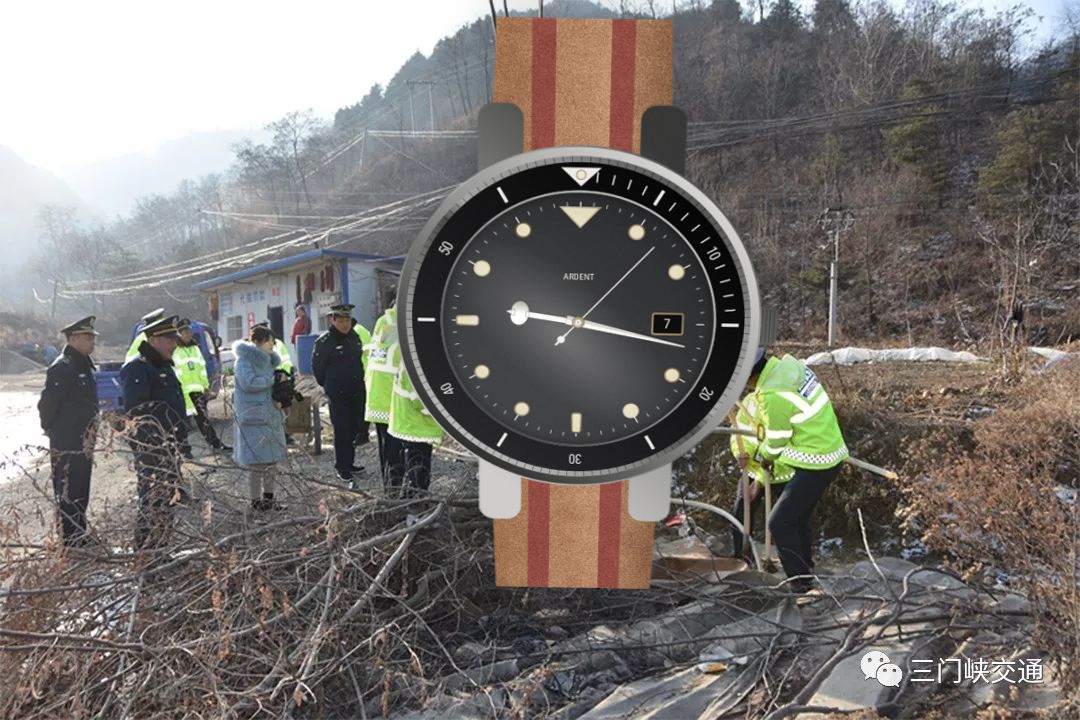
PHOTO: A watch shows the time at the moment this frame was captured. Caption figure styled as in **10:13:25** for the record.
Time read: **9:17:07**
